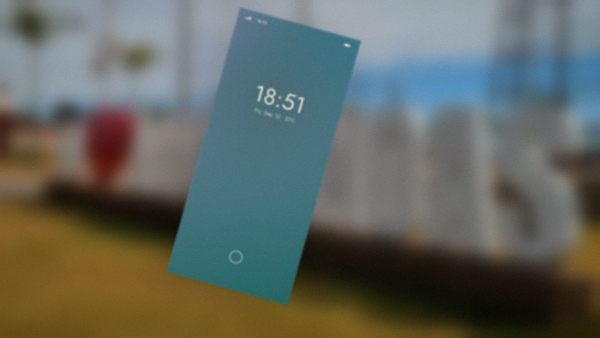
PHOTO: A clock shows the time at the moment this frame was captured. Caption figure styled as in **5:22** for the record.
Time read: **18:51**
